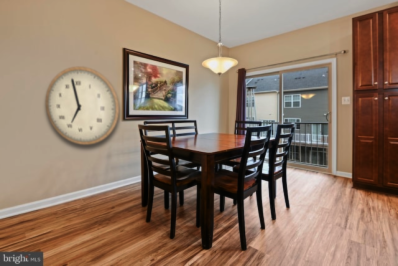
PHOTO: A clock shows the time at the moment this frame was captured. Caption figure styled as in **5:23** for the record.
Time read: **6:58**
